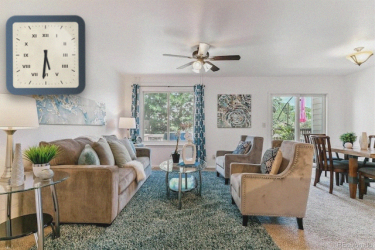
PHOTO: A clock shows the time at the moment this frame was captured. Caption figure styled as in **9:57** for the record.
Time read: **5:31**
